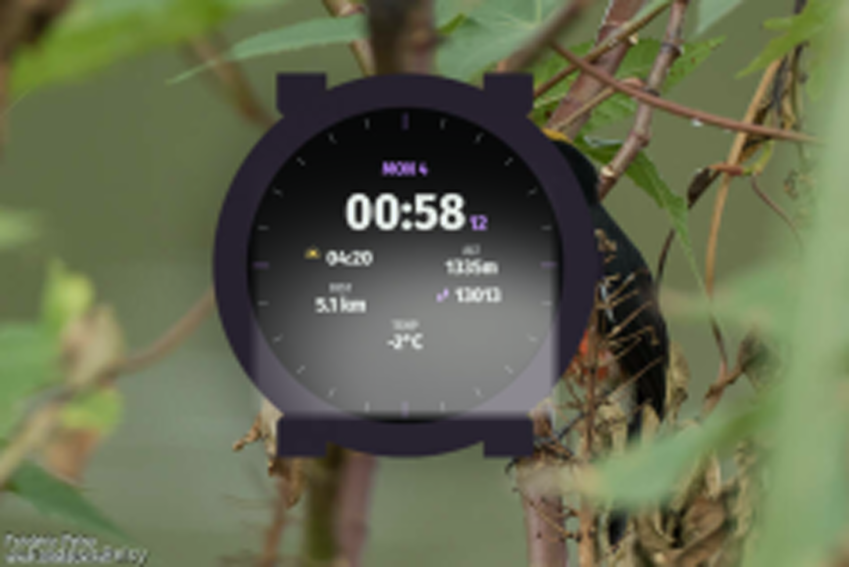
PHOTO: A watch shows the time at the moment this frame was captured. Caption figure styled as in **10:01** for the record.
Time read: **0:58**
